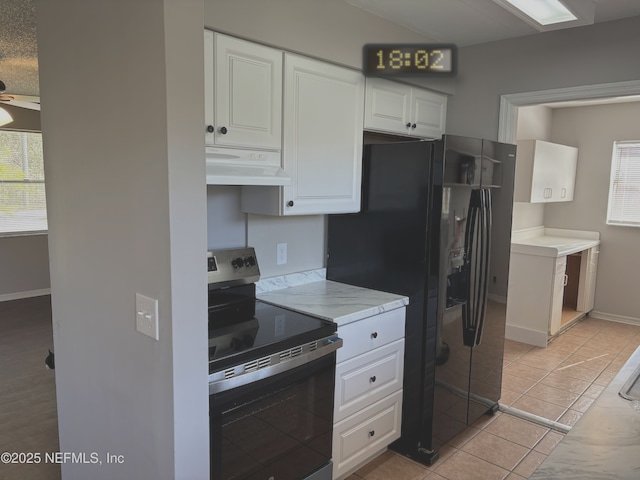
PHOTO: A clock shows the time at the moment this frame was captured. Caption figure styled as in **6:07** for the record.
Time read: **18:02**
